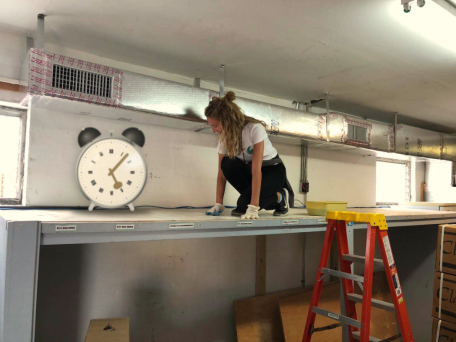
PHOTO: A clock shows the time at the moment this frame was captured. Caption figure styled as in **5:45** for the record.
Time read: **5:07**
